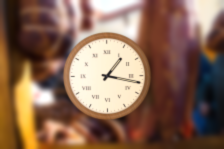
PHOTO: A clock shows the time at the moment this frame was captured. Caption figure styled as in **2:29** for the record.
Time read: **1:17**
